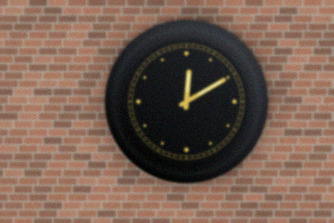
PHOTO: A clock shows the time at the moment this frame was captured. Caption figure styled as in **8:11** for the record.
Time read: **12:10**
